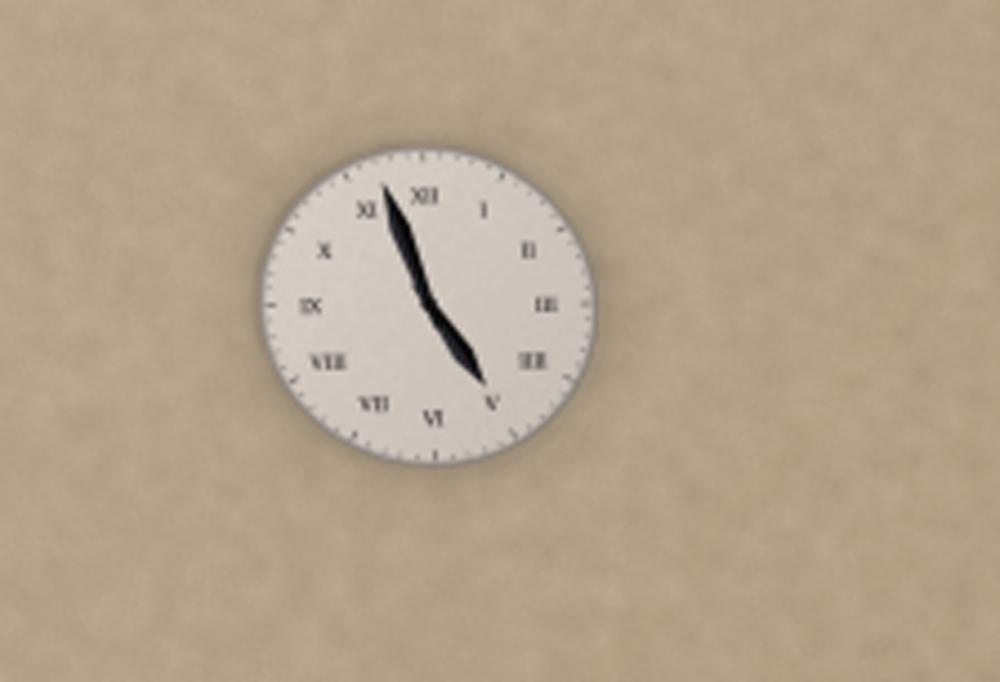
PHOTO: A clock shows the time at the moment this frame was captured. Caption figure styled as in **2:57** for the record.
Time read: **4:57**
